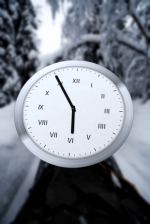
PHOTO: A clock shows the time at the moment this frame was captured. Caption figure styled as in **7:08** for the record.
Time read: **5:55**
